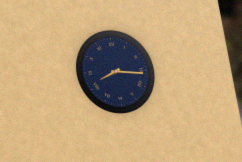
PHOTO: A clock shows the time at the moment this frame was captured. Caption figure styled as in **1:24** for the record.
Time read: **8:16**
